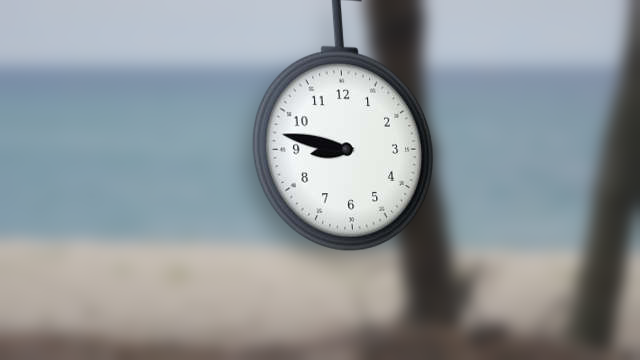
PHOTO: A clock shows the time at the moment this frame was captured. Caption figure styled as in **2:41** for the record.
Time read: **8:47**
